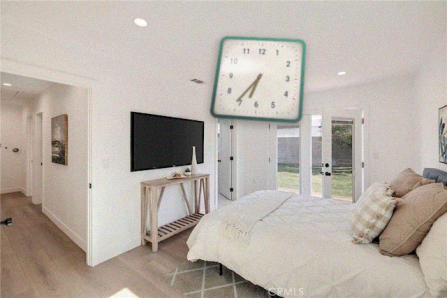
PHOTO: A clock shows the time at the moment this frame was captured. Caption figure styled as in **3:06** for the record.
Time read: **6:36**
